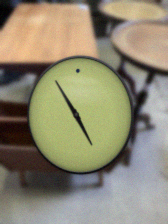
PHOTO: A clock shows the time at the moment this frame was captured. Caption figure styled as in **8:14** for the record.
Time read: **4:54**
